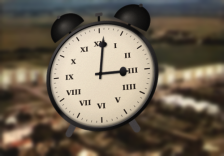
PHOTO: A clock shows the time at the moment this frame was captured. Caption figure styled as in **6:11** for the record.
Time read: **3:01**
